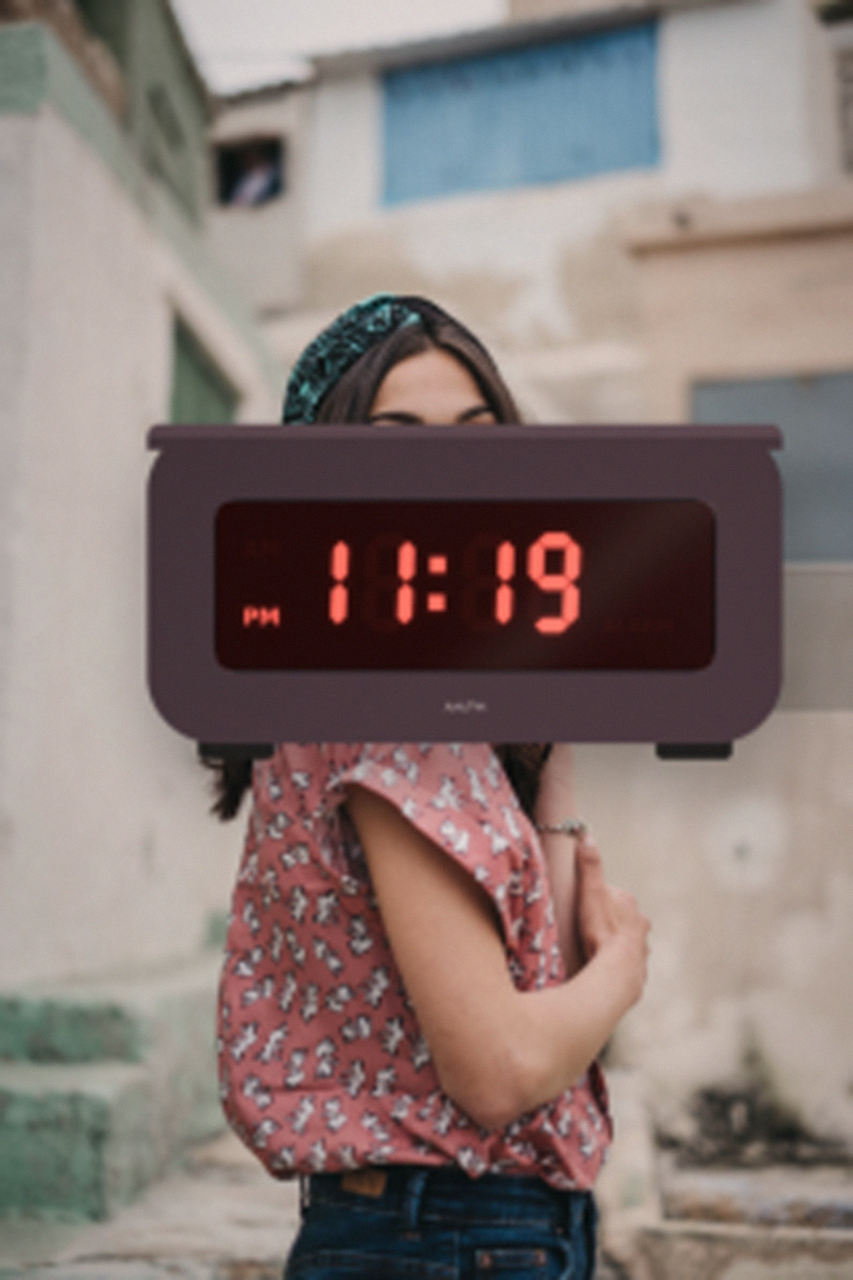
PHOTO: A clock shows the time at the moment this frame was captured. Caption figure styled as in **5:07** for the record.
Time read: **11:19**
